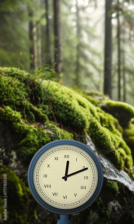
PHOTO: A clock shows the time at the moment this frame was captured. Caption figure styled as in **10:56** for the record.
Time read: **12:11**
